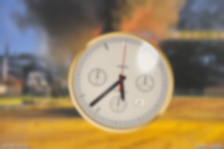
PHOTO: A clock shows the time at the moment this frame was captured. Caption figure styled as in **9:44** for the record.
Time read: **5:37**
